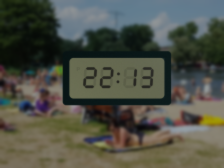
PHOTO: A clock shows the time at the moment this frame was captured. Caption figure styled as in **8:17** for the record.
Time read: **22:13**
